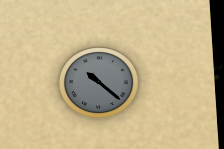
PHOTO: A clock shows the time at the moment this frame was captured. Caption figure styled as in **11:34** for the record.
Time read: **10:22**
